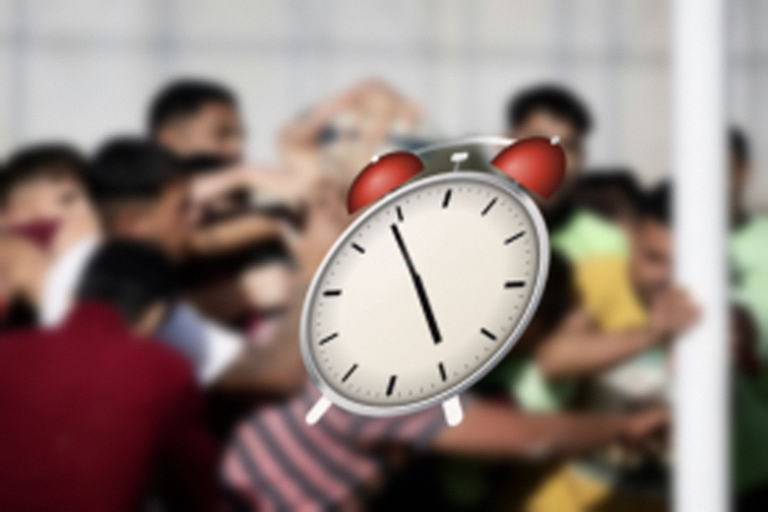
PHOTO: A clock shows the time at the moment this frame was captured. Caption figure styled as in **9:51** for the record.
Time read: **4:54**
